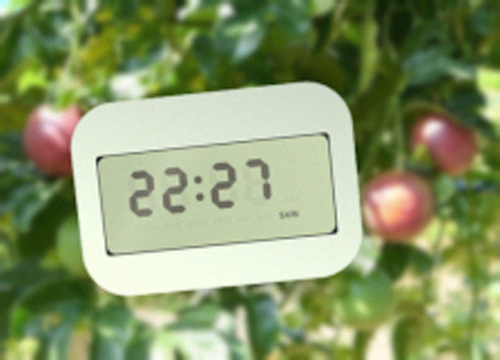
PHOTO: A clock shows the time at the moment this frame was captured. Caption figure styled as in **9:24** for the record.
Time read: **22:27**
